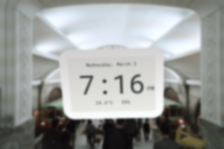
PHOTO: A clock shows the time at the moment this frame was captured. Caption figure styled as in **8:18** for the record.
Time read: **7:16**
